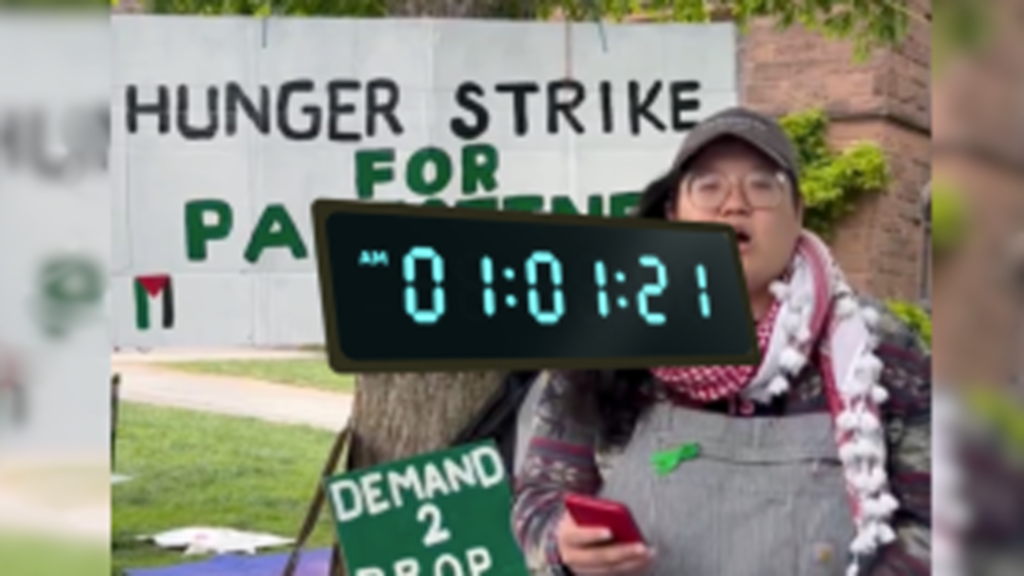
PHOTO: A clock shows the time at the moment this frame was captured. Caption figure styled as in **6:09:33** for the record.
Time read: **1:01:21**
